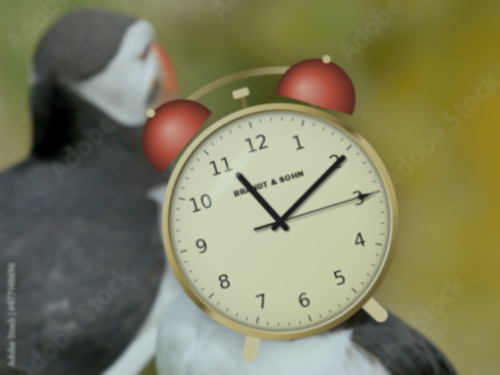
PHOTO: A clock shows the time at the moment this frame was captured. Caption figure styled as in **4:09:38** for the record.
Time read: **11:10:15**
